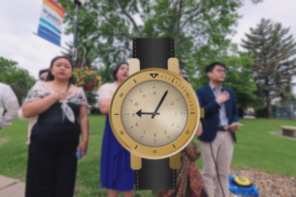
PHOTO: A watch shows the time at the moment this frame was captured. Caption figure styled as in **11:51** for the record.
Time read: **9:05**
